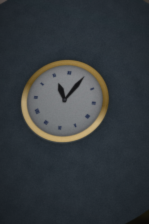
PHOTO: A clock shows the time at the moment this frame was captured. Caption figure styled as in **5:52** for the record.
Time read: **11:05**
